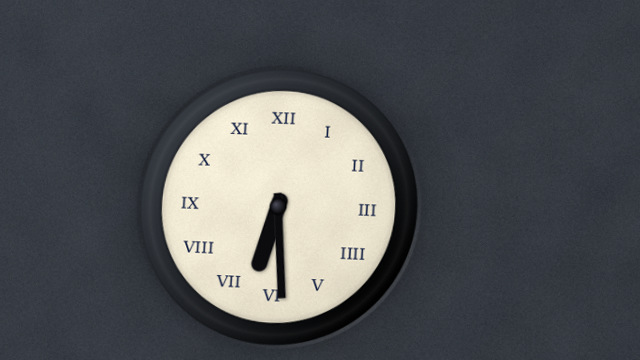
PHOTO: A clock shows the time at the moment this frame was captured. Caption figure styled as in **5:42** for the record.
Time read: **6:29**
